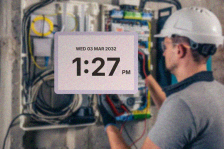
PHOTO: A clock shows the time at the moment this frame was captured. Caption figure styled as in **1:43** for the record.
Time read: **1:27**
